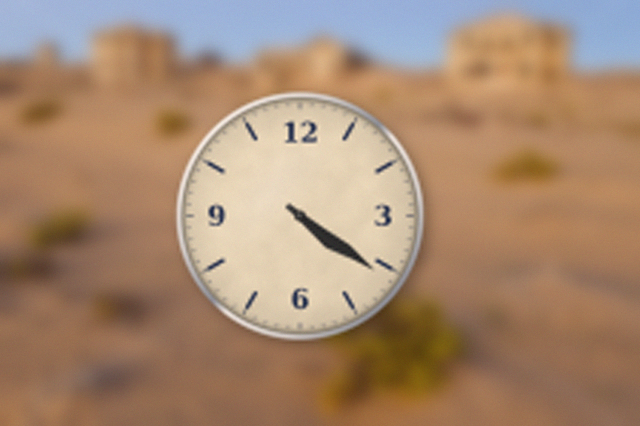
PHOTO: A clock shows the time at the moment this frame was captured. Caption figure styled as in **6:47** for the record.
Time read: **4:21**
